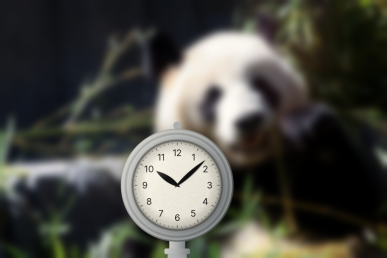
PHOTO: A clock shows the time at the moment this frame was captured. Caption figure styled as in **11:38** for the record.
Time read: **10:08**
